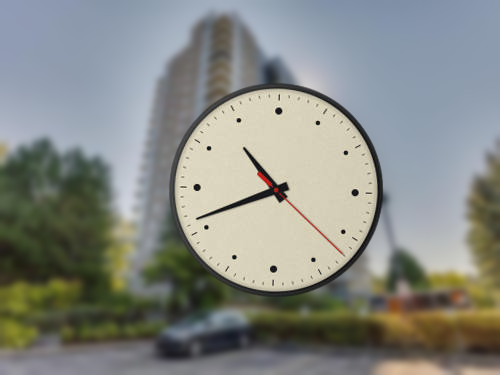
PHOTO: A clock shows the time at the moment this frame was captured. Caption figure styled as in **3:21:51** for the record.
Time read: **10:41:22**
